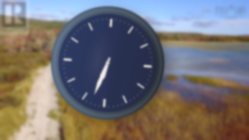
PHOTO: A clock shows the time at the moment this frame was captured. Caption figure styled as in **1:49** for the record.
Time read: **6:33**
